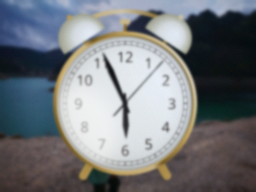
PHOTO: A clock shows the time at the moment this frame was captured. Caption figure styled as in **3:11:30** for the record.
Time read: **5:56:07**
